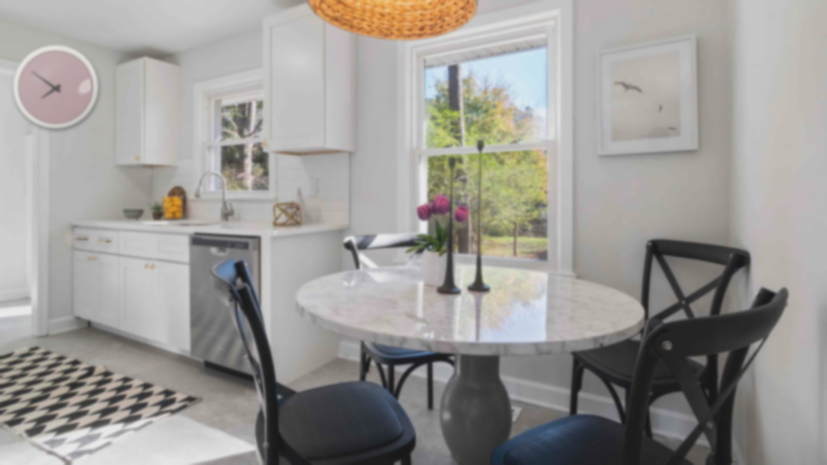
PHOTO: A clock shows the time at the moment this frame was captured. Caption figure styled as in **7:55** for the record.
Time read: **7:51**
